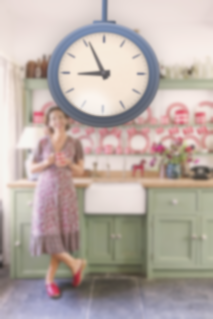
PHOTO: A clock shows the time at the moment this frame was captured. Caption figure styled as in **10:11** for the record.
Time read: **8:56**
